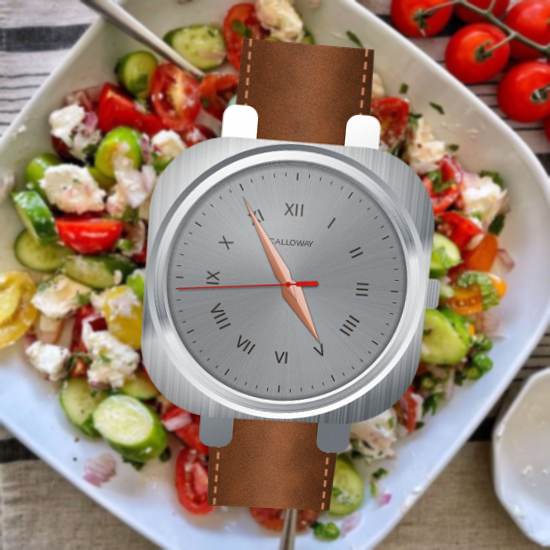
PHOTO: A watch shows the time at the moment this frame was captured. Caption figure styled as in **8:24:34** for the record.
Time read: **4:54:44**
